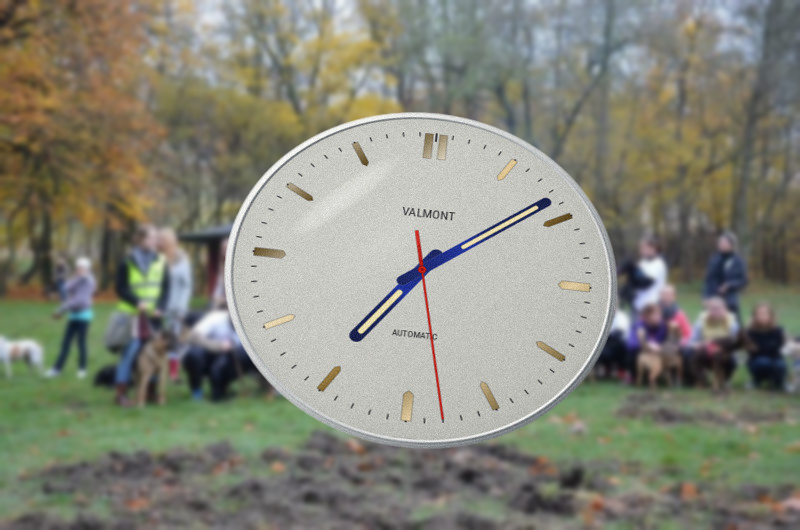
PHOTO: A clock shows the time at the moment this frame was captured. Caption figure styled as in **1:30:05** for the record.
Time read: **7:08:28**
